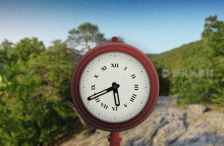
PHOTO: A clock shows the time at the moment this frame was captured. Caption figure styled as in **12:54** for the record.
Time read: **5:41**
